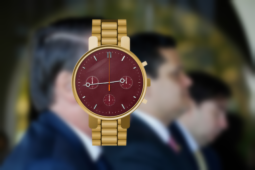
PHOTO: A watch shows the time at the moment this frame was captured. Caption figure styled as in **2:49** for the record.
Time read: **2:44**
